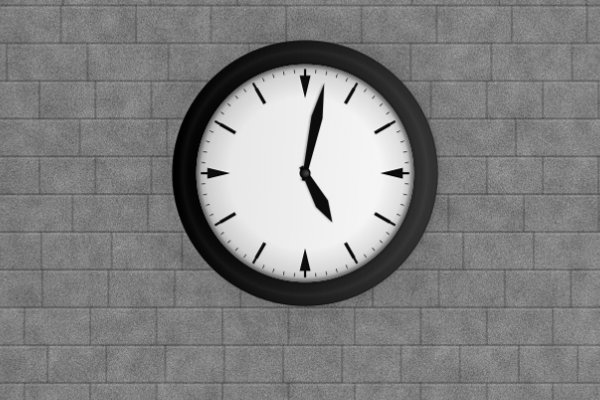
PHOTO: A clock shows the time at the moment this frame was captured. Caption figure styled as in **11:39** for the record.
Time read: **5:02**
